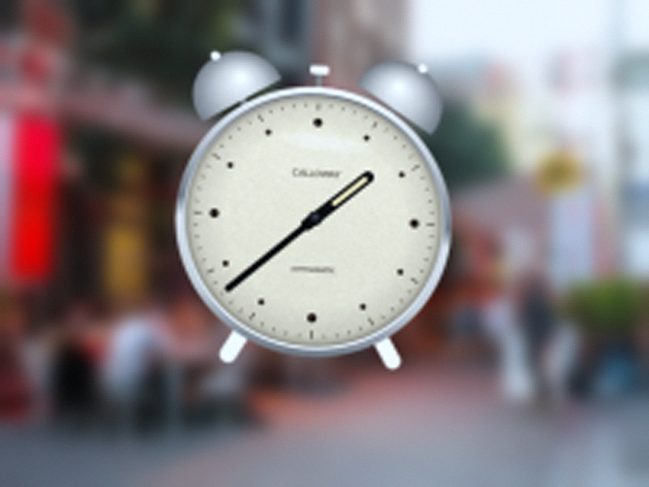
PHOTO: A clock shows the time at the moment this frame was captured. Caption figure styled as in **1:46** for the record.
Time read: **1:38**
